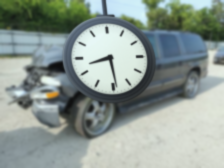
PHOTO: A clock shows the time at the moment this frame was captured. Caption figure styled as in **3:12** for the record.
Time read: **8:29**
